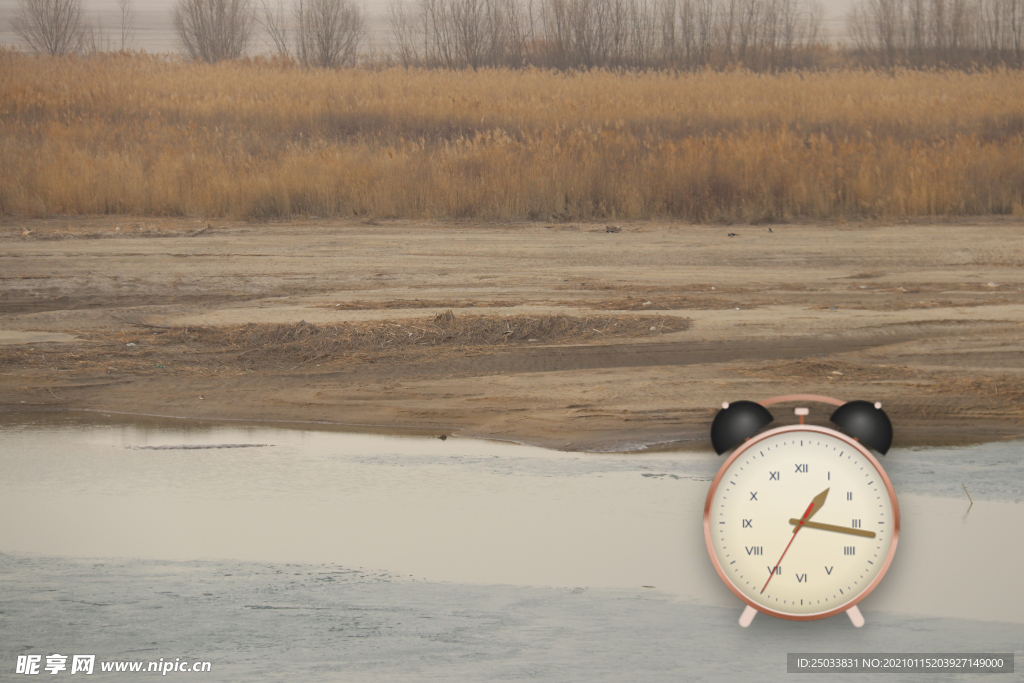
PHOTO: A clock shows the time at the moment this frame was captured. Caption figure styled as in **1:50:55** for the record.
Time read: **1:16:35**
